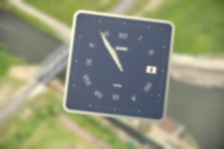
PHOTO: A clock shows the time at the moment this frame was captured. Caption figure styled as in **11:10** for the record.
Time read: **10:54**
